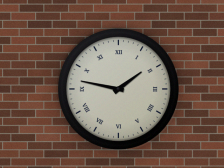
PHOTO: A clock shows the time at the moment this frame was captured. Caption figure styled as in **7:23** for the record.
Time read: **1:47**
